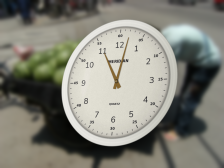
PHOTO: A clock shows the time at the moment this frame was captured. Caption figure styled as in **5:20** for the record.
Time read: **11:02**
